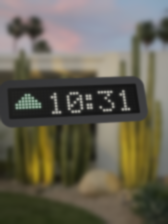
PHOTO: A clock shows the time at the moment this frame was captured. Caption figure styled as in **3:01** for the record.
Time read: **10:31**
